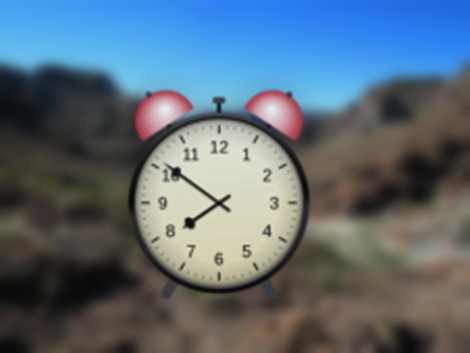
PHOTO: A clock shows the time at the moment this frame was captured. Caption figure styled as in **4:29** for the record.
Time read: **7:51**
